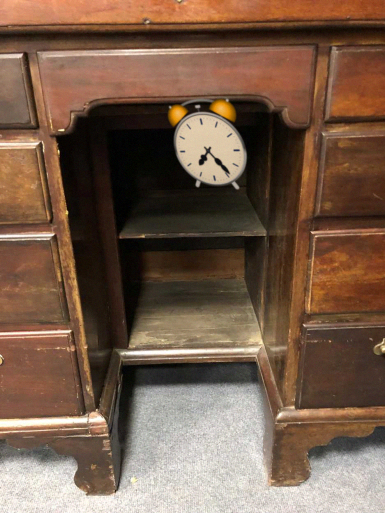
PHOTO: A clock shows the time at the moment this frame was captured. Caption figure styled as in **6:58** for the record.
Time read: **7:24**
